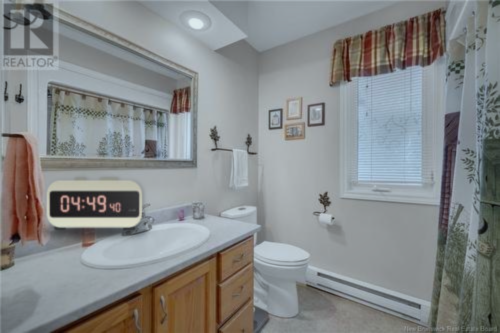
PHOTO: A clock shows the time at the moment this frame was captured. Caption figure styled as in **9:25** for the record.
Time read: **4:49**
